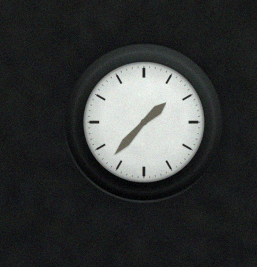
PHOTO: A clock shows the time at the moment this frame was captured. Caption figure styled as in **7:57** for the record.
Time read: **1:37**
